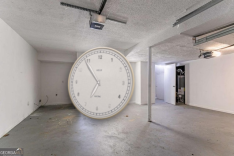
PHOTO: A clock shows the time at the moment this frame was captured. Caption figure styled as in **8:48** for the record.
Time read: **6:54**
